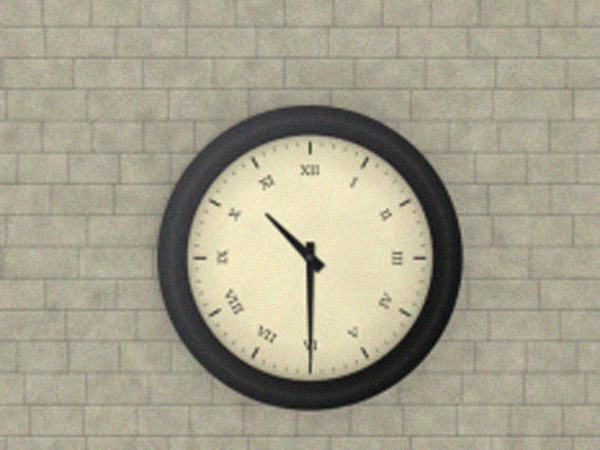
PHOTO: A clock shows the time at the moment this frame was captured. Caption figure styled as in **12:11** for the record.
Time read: **10:30**
